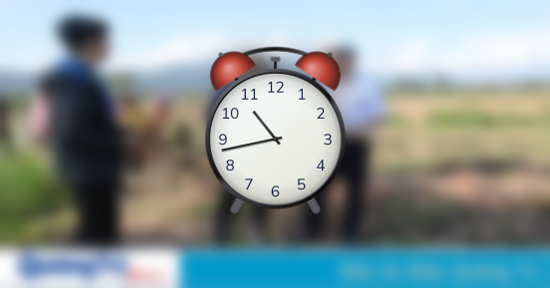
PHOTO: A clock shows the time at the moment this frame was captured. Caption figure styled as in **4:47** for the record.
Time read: **10:43**
